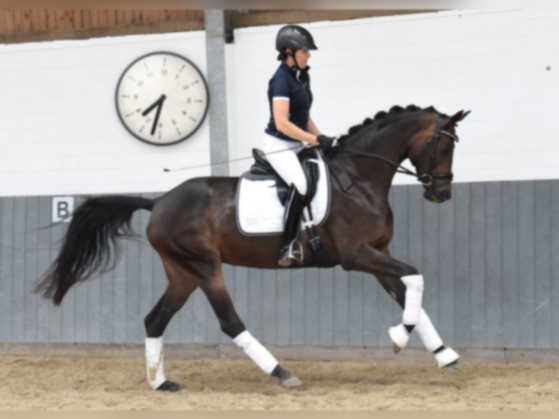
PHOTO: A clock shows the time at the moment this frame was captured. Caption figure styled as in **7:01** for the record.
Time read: **7:32**
